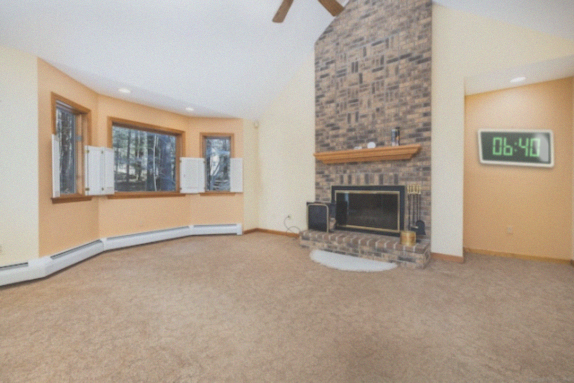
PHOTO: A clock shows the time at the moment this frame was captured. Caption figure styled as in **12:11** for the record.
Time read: **6:40**
